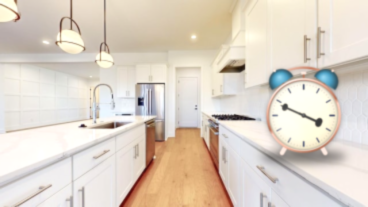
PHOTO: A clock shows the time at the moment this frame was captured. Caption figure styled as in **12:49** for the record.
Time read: **3:49**
